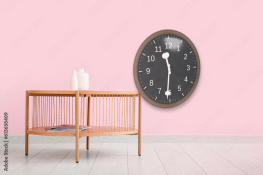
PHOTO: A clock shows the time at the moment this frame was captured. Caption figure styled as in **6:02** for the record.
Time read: **11:31**
